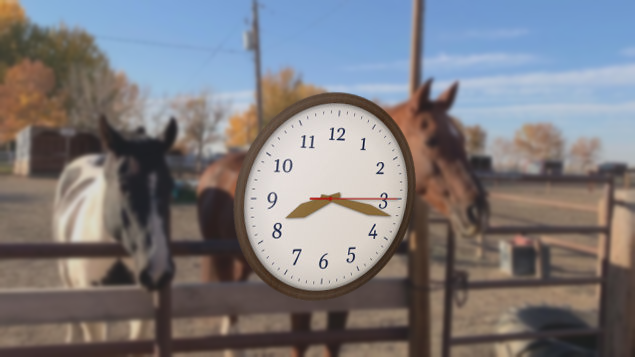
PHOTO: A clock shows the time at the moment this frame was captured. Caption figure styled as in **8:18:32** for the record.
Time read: **8:17:15**
